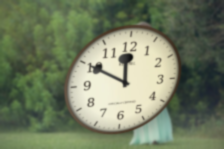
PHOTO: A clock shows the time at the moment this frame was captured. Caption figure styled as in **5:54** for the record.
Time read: **11:50**
